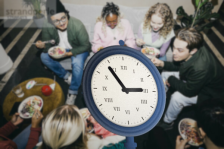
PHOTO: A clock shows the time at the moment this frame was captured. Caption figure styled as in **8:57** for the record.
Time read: **2:54**
